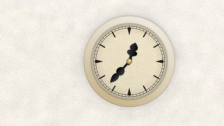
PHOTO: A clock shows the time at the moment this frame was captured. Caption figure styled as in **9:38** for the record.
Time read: **12:37**
